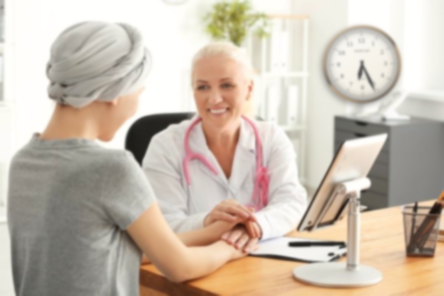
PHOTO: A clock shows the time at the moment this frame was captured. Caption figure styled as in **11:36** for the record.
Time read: **6:26**
